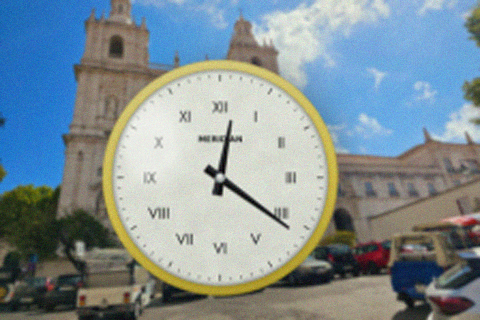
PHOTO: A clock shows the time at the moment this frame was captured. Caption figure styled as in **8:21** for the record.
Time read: **12:21**
